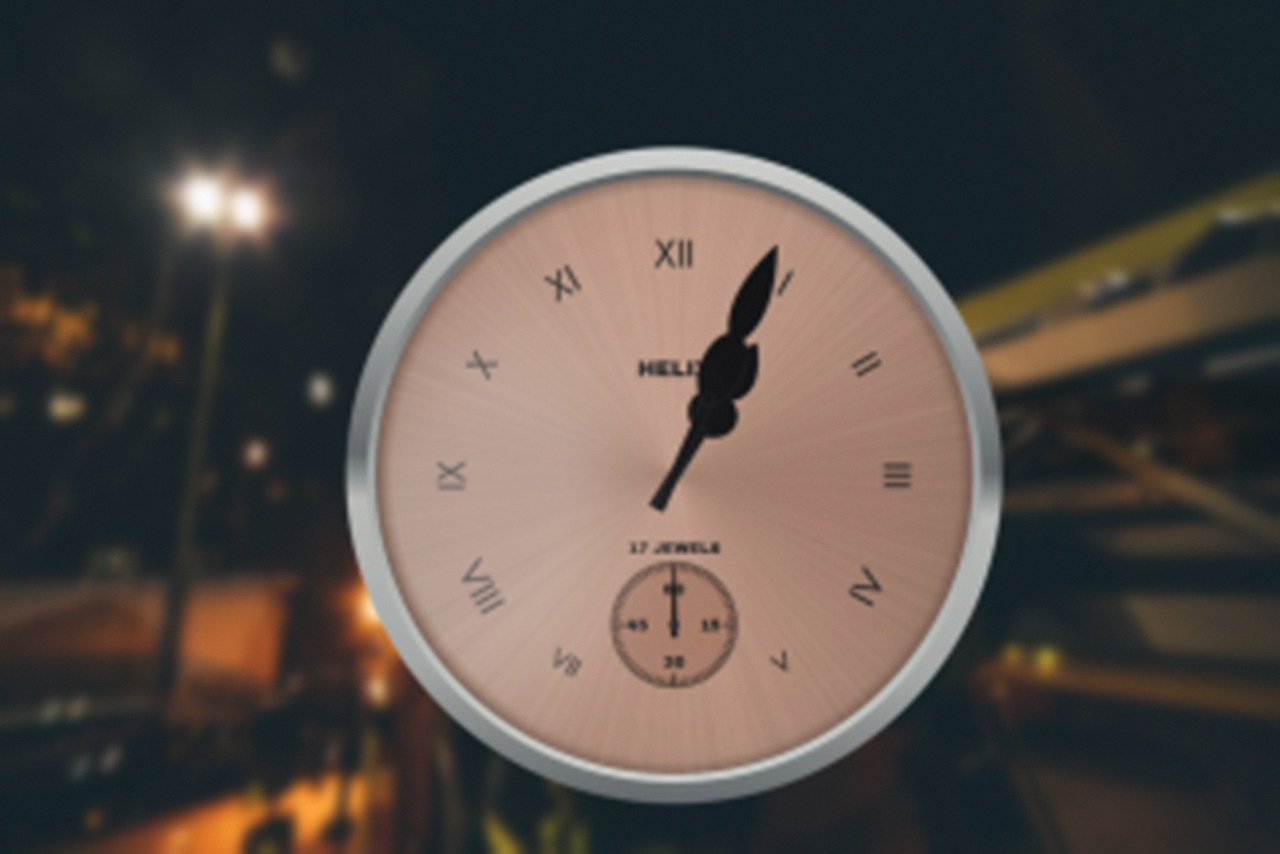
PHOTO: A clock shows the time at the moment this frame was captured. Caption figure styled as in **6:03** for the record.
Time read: **1:04**
